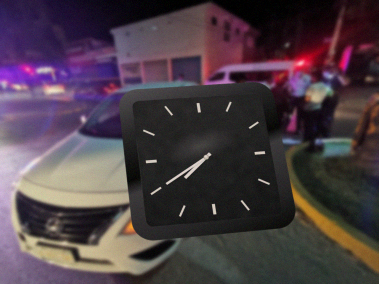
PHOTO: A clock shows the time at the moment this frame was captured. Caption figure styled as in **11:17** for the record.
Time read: **7:40**
